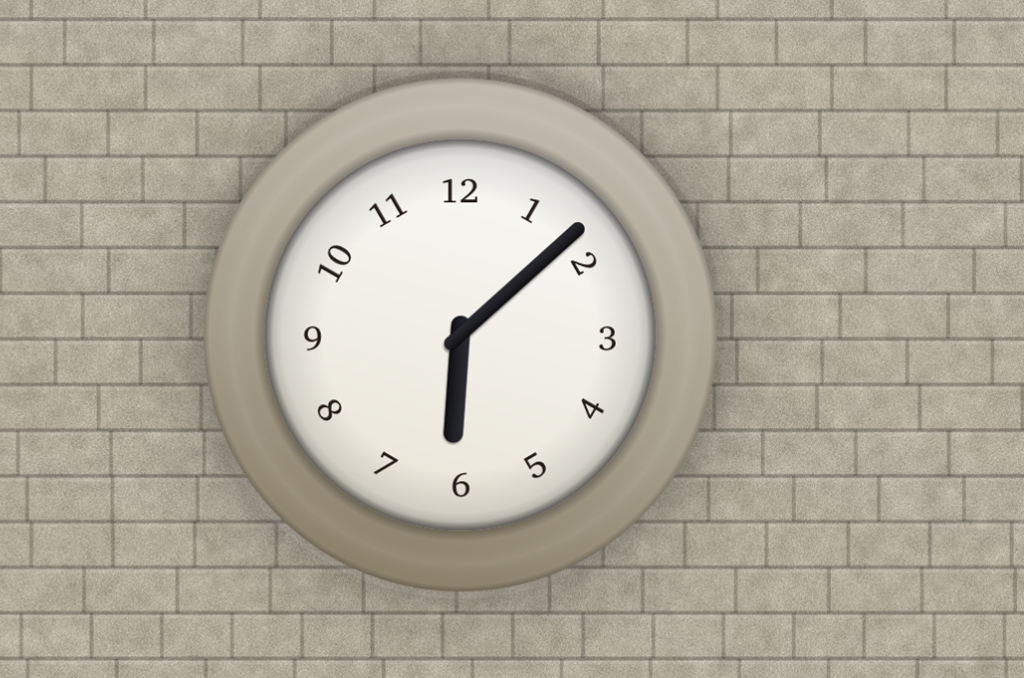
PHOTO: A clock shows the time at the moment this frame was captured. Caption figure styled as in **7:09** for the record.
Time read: **6:08**
